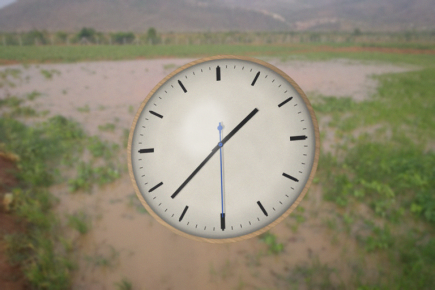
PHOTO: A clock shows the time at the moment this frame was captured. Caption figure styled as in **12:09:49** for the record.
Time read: **1:37:30**
